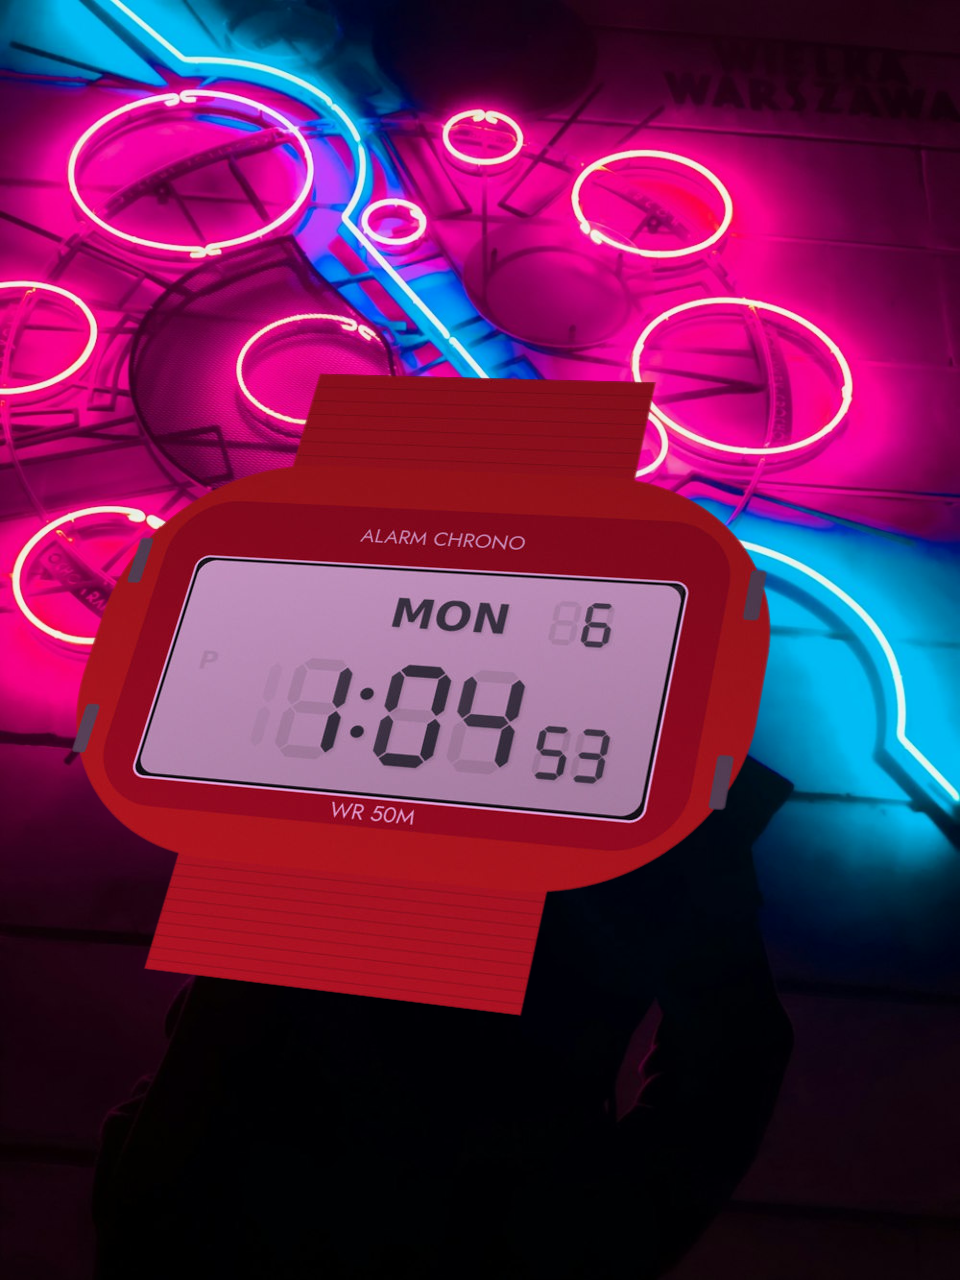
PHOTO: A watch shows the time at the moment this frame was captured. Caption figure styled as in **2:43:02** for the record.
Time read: **1:04:53**
